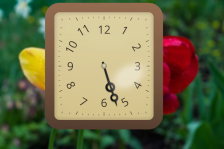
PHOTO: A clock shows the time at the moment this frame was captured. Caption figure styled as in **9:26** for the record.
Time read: **5:27**
